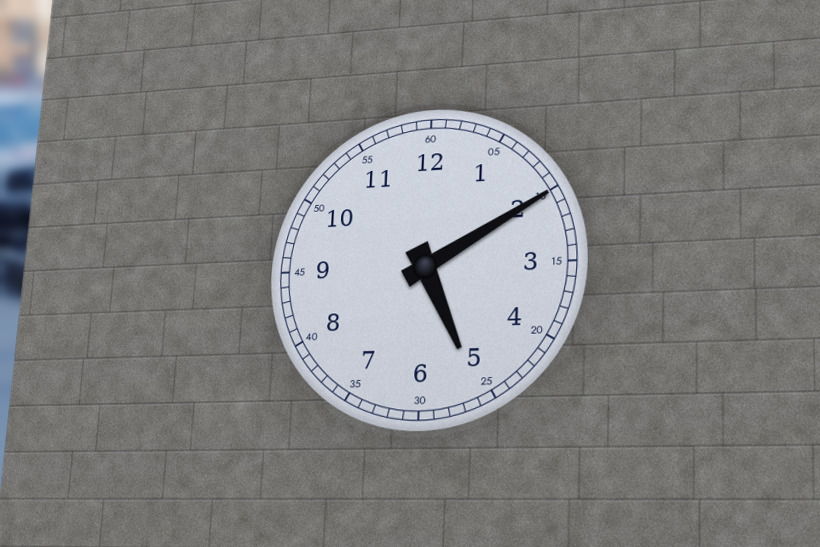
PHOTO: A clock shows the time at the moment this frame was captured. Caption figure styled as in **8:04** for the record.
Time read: **5:10**
